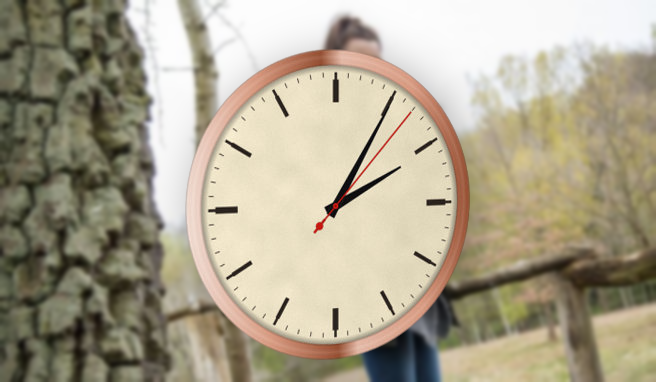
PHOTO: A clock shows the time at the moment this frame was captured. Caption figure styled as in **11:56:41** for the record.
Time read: **2:05:07**
